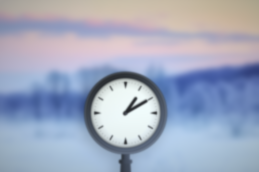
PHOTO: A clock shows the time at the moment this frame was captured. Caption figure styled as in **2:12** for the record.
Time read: **1:10**
